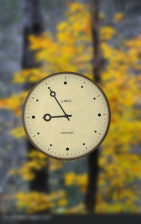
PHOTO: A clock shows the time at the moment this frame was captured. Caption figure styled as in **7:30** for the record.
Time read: **8:55**
